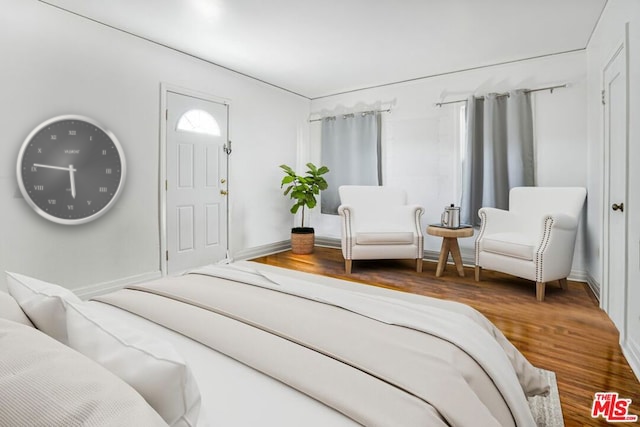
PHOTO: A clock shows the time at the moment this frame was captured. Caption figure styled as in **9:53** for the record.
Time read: **5:46**
